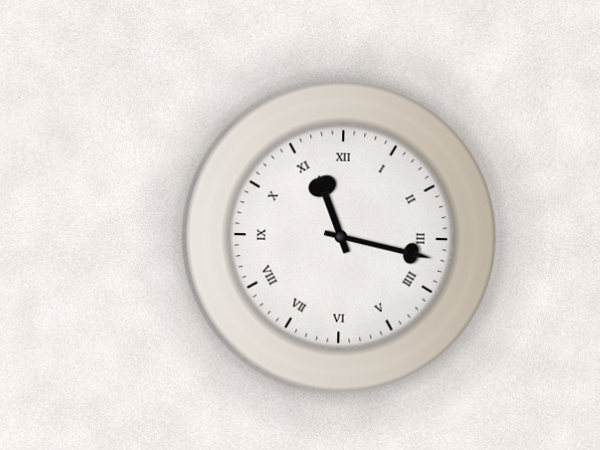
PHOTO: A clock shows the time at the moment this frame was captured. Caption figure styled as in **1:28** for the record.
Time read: **11:17**
